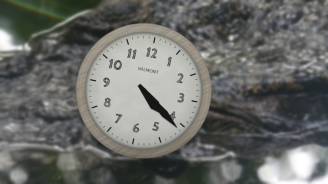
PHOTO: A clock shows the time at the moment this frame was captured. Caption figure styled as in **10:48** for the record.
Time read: **4:21**
